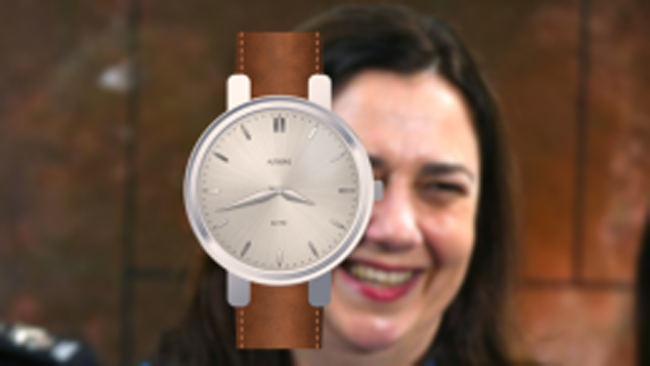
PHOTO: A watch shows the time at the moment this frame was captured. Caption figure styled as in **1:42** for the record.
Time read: **3:42**
